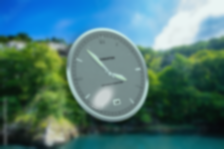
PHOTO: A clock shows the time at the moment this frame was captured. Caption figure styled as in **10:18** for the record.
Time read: **3:54**
